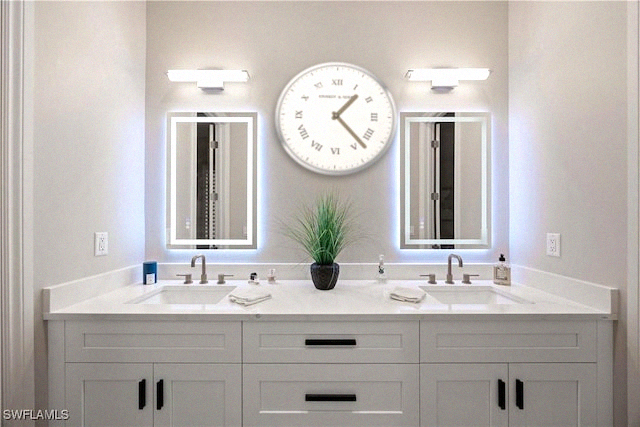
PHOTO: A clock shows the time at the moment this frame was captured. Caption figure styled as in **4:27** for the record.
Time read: **1:23**
